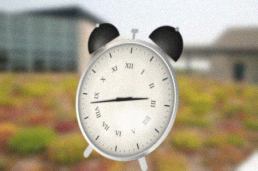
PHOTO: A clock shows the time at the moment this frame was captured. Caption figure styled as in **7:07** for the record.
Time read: **2:43**
